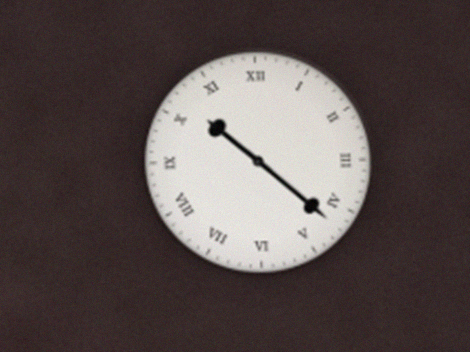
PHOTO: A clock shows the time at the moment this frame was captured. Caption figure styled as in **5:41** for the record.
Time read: **10:22**
